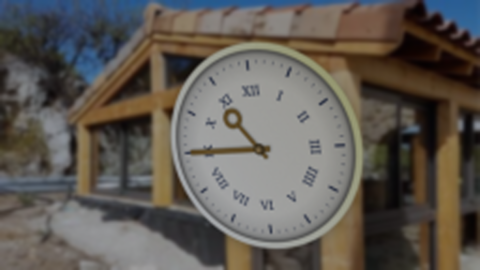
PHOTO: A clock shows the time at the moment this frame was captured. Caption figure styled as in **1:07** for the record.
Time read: **10:45**
